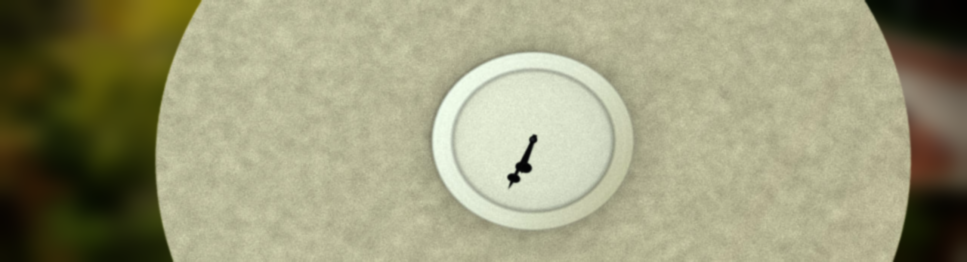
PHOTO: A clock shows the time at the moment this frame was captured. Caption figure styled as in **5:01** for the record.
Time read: **6:34**
